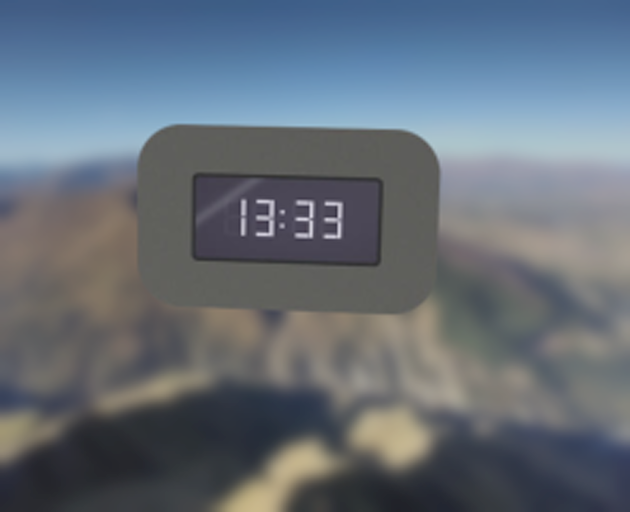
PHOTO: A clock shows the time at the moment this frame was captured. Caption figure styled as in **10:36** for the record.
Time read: **13:33**
